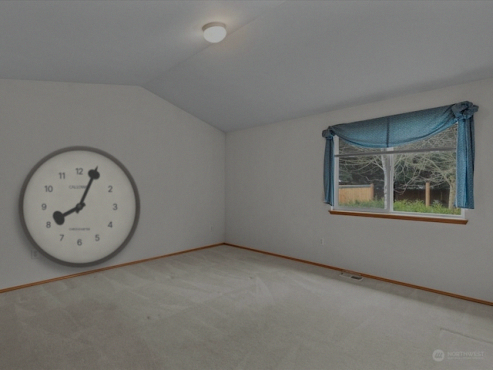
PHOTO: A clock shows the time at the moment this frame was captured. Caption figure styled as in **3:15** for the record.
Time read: **8:04**
